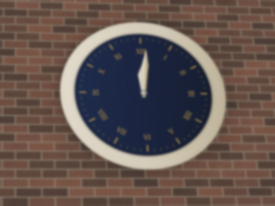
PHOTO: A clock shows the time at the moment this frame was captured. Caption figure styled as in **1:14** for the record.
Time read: **12:01**
